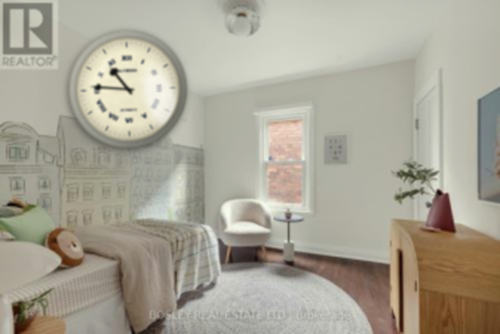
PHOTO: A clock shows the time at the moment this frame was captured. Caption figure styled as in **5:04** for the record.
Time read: **10:46**
